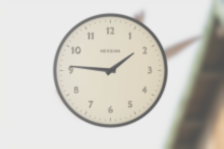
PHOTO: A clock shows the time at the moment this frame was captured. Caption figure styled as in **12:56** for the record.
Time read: **1:46**
